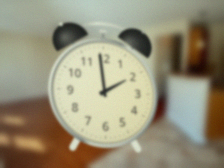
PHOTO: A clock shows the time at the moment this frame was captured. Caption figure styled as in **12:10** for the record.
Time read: **1:59**
